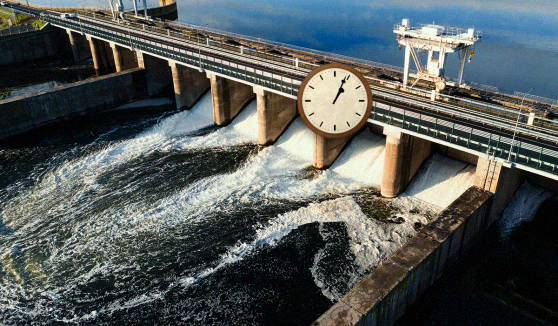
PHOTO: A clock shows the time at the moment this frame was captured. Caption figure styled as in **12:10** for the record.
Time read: **1:04**
